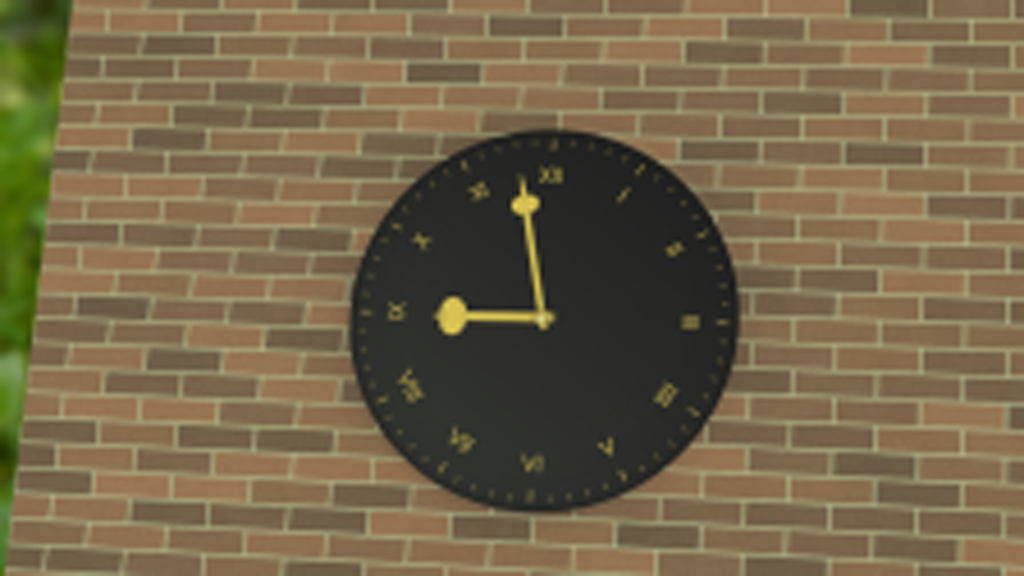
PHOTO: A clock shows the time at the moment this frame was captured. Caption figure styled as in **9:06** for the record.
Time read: **8:58**
